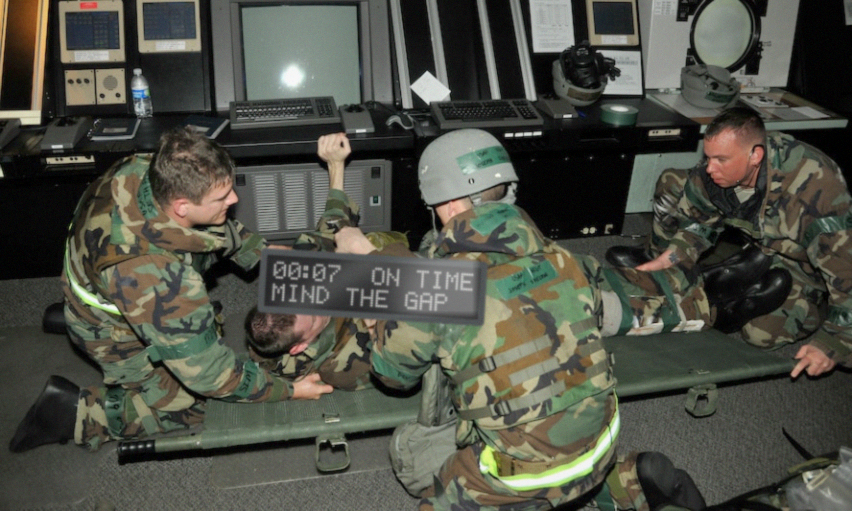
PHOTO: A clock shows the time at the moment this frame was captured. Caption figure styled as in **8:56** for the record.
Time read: **0:07**
